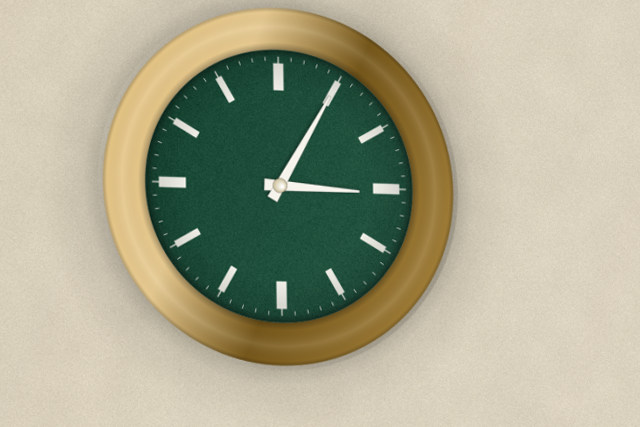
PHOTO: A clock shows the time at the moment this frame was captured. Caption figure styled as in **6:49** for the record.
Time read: **3:05**
